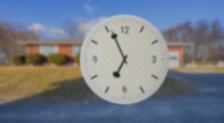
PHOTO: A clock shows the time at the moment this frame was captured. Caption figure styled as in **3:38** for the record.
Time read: **6:56**
